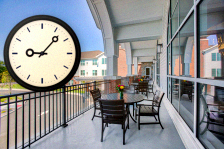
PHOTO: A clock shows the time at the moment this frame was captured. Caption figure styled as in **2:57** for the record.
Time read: **9:07**
